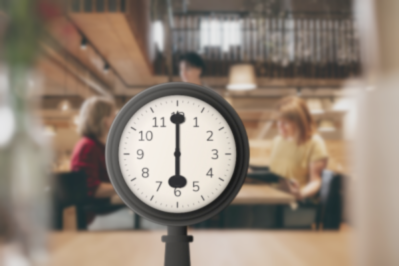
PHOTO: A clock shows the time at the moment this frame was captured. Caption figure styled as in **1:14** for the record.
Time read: **6:00**
